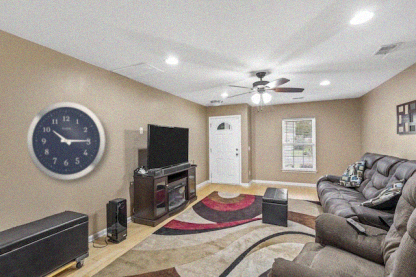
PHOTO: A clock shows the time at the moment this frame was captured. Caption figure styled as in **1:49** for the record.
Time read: **10:15**
